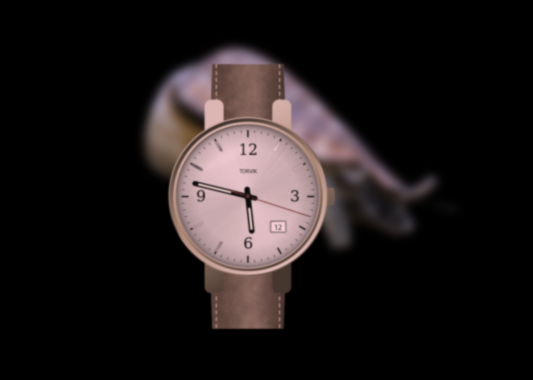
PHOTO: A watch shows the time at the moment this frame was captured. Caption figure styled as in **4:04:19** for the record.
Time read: **5:47:18**
